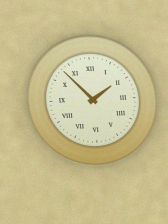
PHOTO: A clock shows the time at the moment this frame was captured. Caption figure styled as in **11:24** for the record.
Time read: **1:53**
